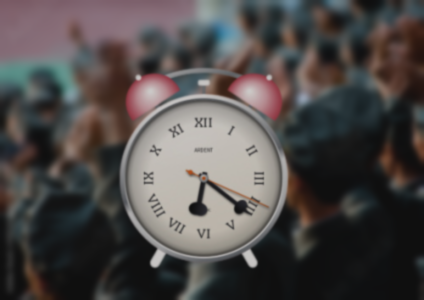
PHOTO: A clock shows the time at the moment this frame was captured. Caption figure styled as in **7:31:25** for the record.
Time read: **6:21:19**
